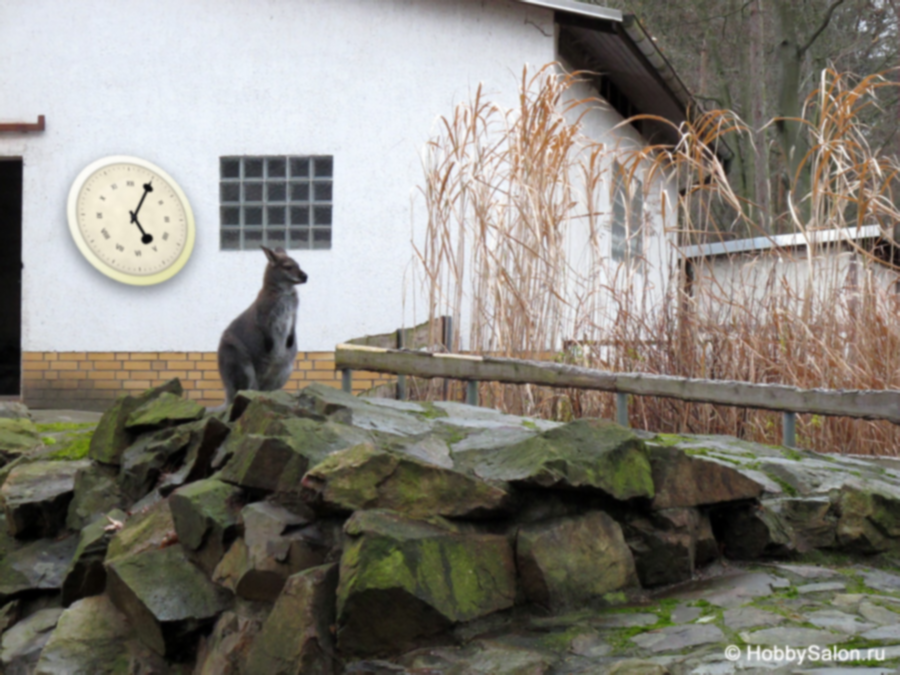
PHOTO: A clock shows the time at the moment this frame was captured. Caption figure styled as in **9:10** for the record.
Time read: **5:05**
